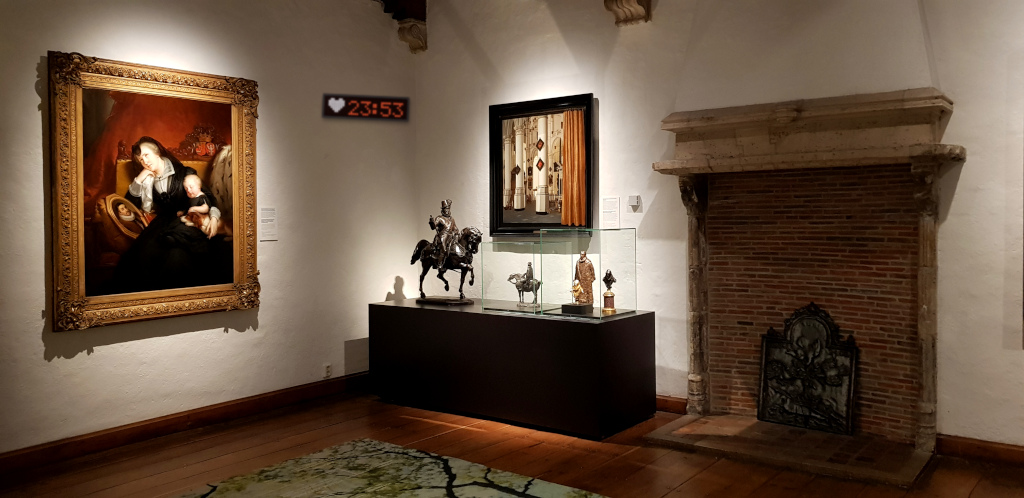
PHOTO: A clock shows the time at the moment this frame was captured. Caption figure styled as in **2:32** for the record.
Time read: **23:53**
